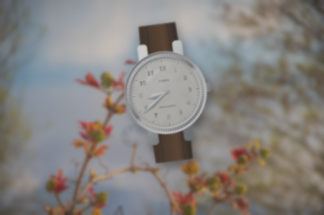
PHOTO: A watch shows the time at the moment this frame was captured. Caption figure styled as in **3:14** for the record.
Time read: **8:39**
